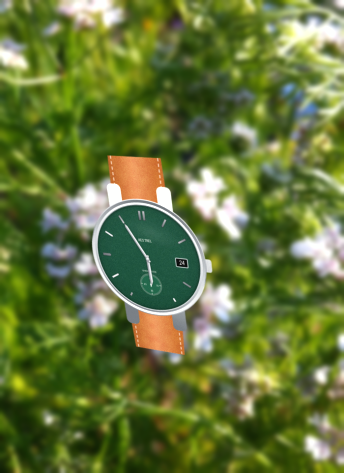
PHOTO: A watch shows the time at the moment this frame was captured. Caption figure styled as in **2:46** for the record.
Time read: **5:55**
